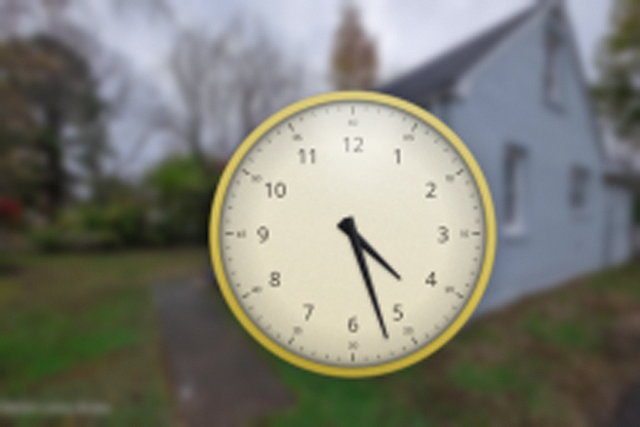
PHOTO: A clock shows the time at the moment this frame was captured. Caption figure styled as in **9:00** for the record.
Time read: **4:27**
